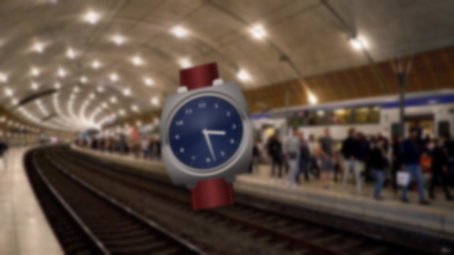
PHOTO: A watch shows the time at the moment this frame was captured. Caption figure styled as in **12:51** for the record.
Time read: **3:28**
